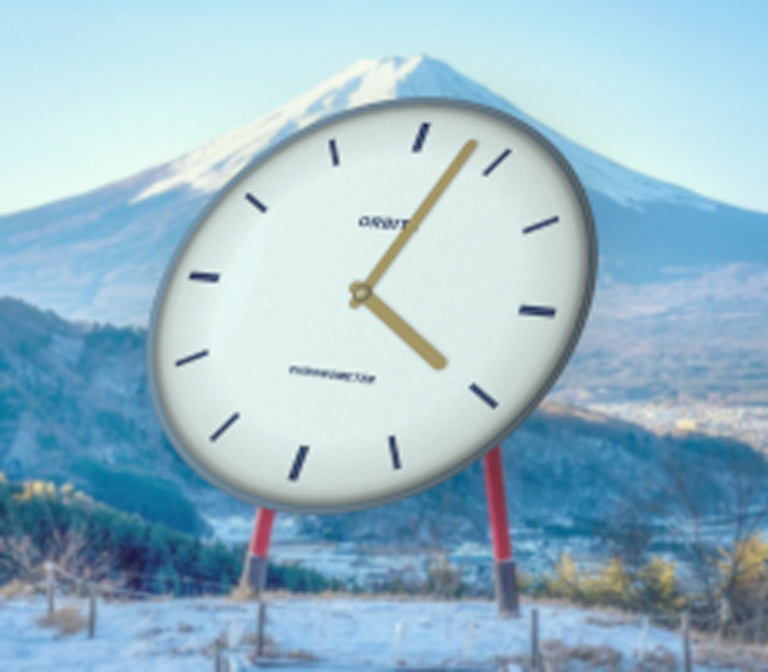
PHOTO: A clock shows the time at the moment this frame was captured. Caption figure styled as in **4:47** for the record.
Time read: **4:03**
